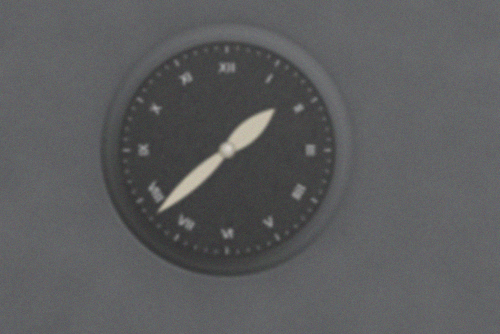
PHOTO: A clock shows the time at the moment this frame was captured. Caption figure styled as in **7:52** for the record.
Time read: **1:38**
